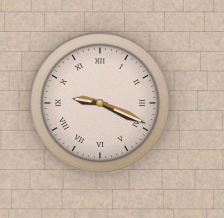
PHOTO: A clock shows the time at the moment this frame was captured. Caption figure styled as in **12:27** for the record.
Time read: **9:19**
